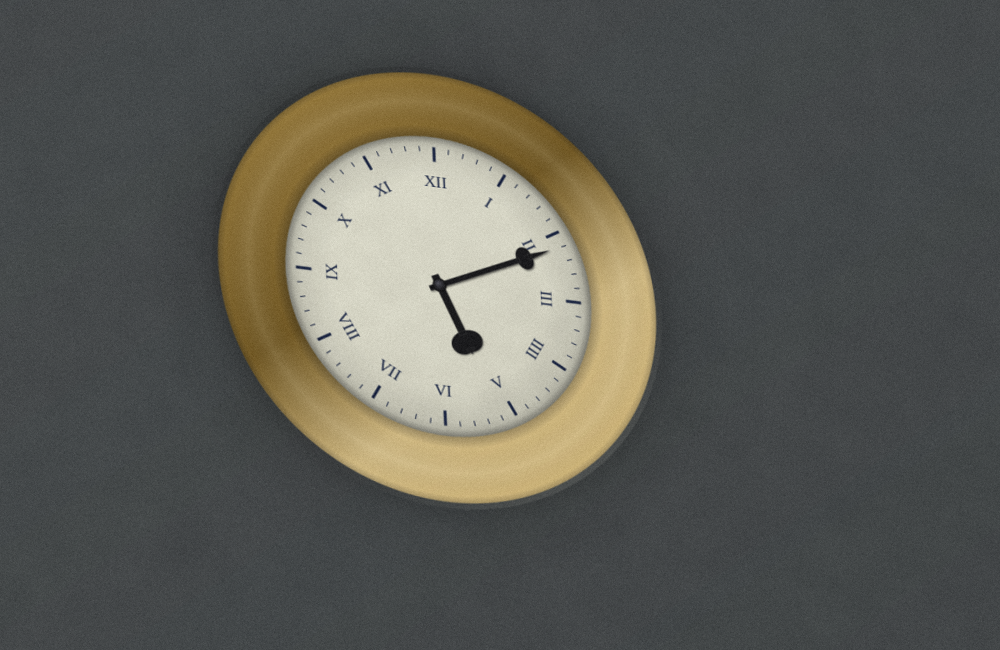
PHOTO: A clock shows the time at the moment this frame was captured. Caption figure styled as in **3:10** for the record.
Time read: **5:11**
